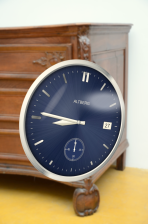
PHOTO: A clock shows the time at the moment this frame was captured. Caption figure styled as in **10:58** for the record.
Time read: **8:46**
